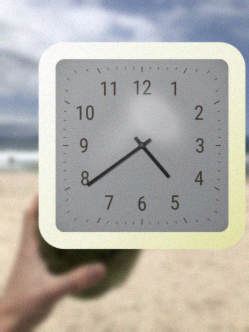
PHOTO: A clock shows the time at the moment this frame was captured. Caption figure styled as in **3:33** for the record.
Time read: **4:39**
